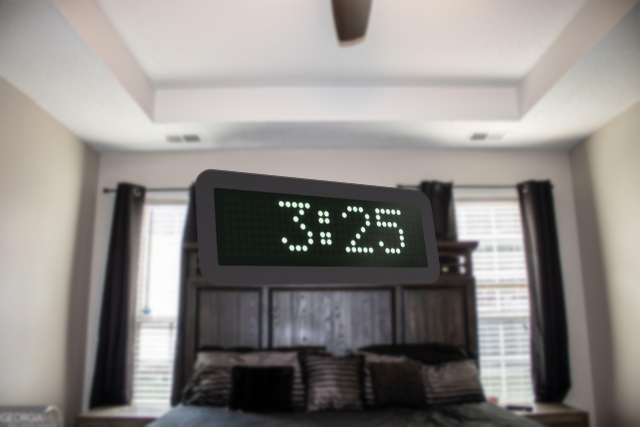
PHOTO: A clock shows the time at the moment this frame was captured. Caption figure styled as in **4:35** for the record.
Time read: **3:25**
